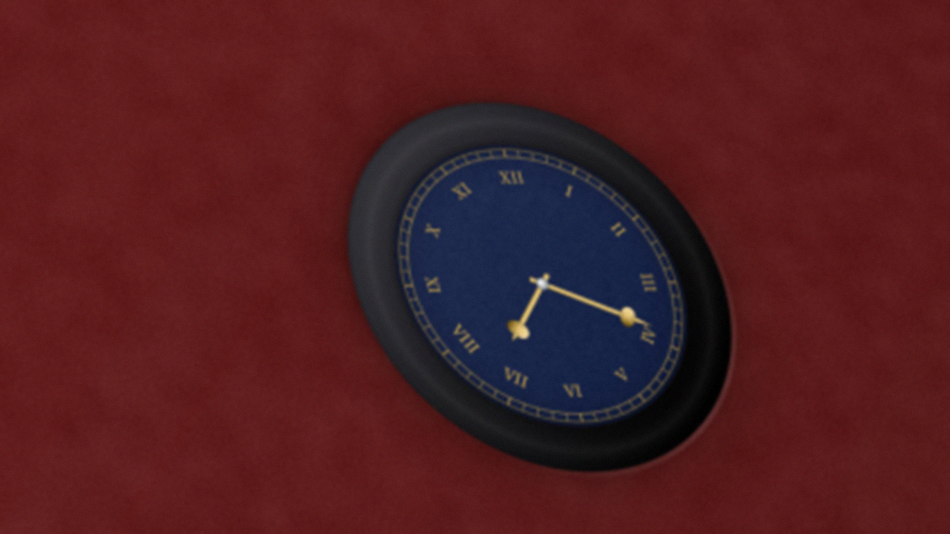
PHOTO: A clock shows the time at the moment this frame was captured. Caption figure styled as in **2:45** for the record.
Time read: **7:19**
